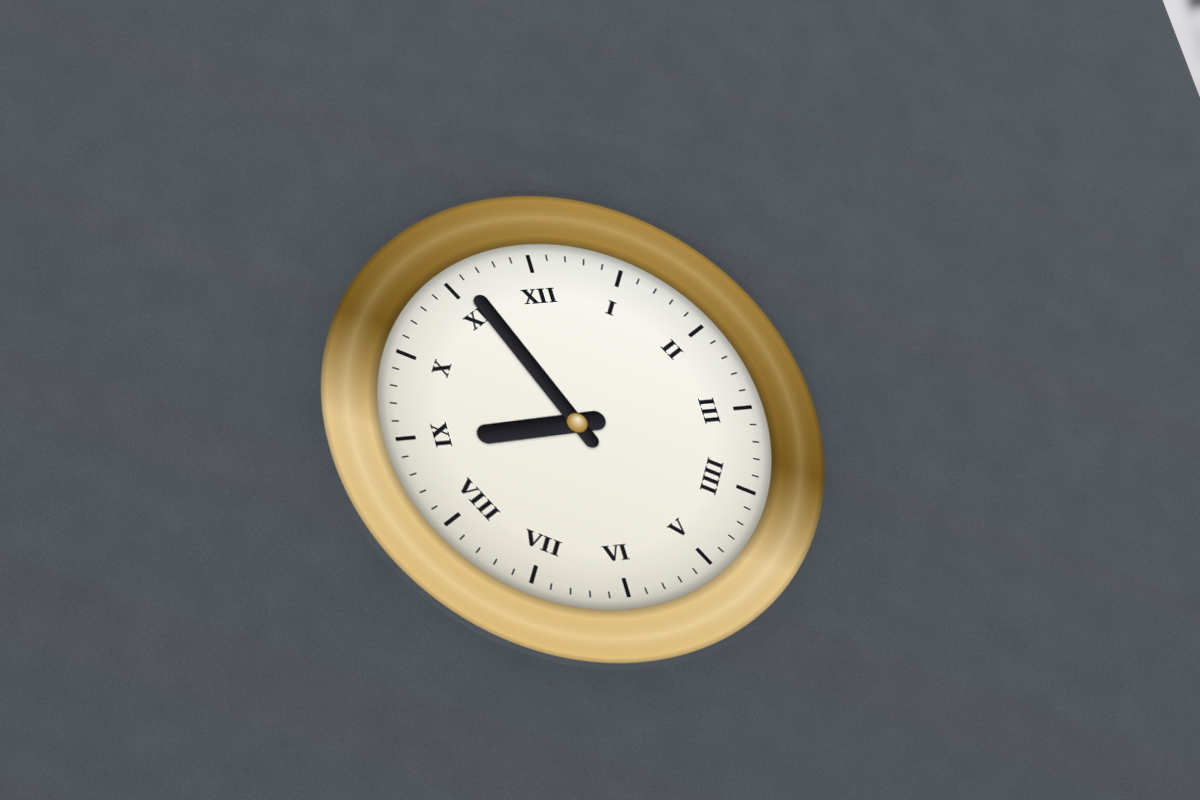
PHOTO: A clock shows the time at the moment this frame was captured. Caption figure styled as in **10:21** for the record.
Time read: **8:56**
